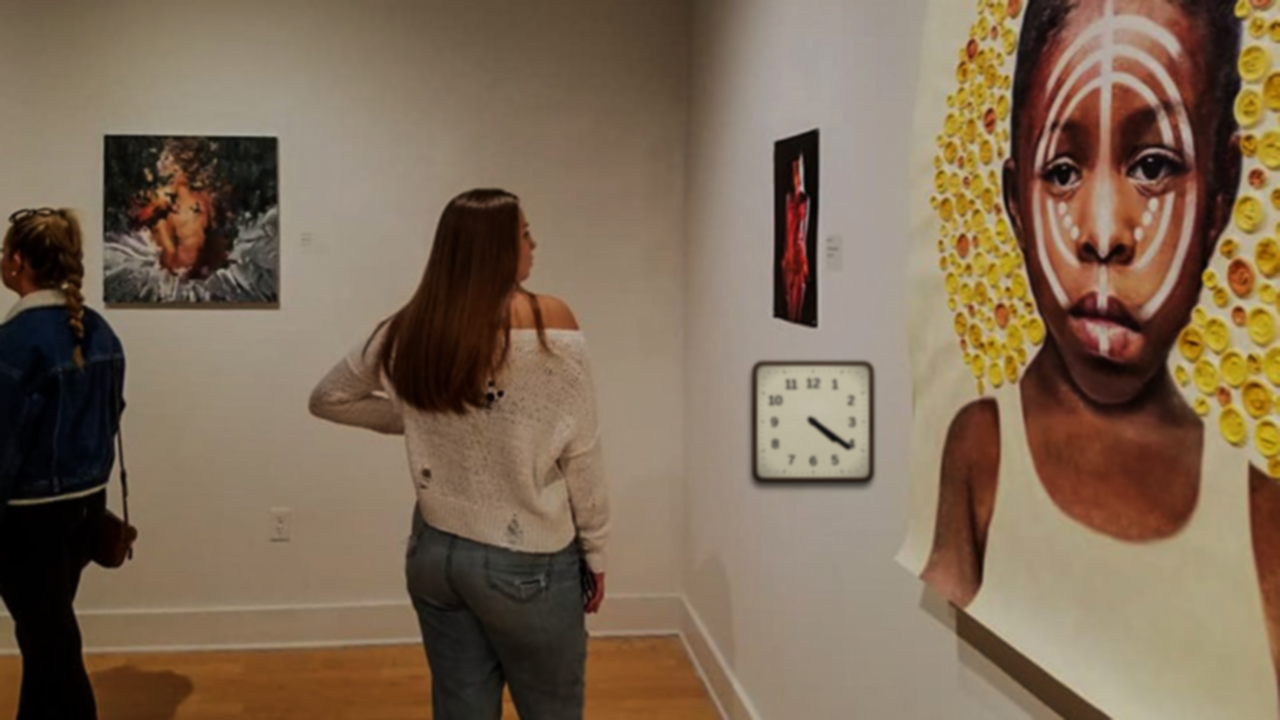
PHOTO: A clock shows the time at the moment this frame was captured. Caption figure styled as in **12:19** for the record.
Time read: **4:21**
